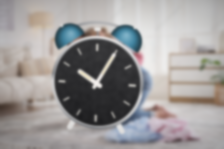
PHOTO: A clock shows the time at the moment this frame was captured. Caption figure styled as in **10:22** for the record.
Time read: **10:05**
